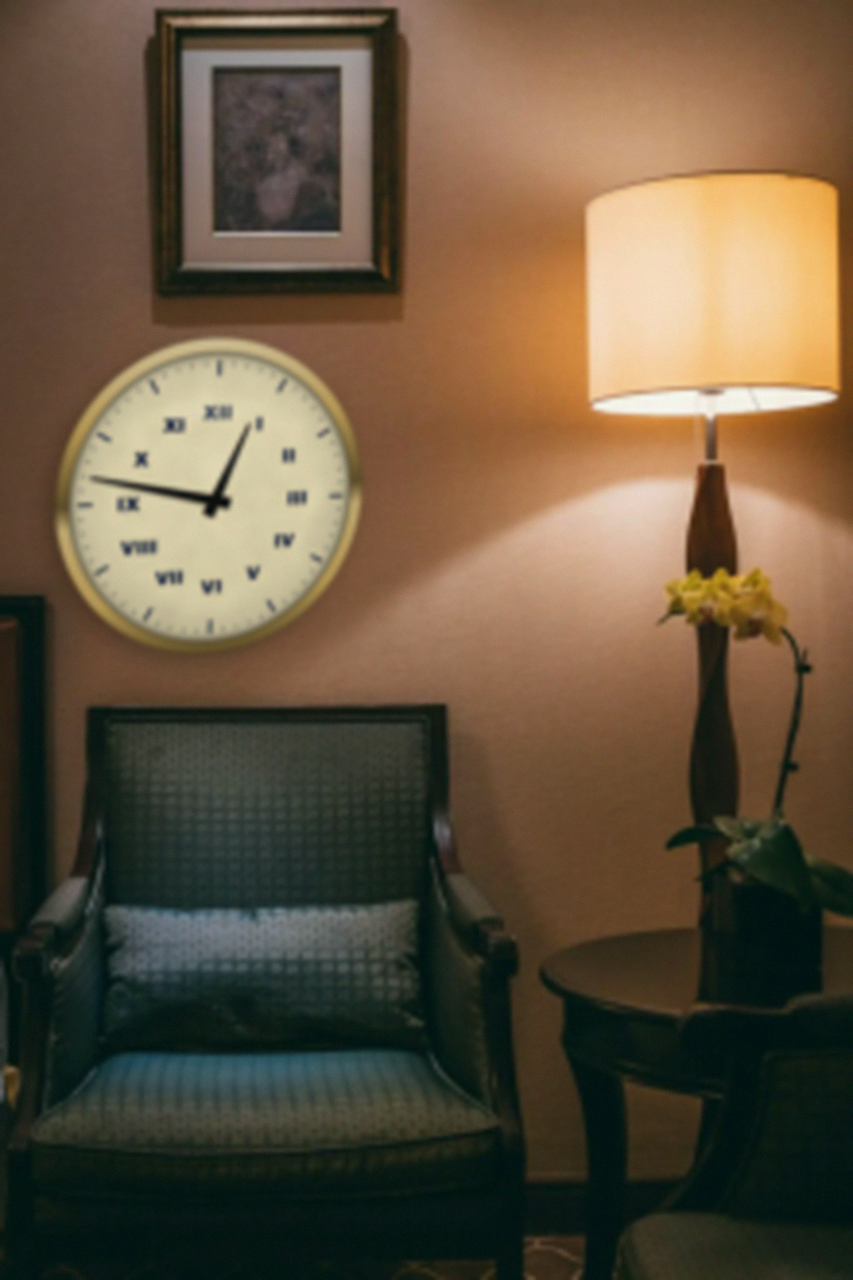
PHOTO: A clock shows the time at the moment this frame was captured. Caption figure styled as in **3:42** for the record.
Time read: **12:47**
